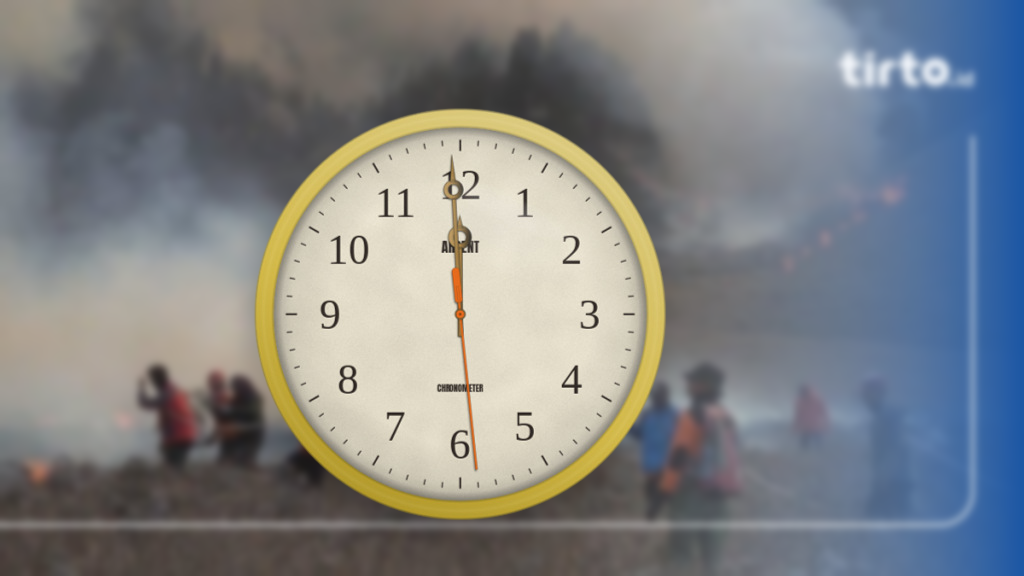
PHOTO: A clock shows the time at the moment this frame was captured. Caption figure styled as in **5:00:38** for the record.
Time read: **11:59:29**
